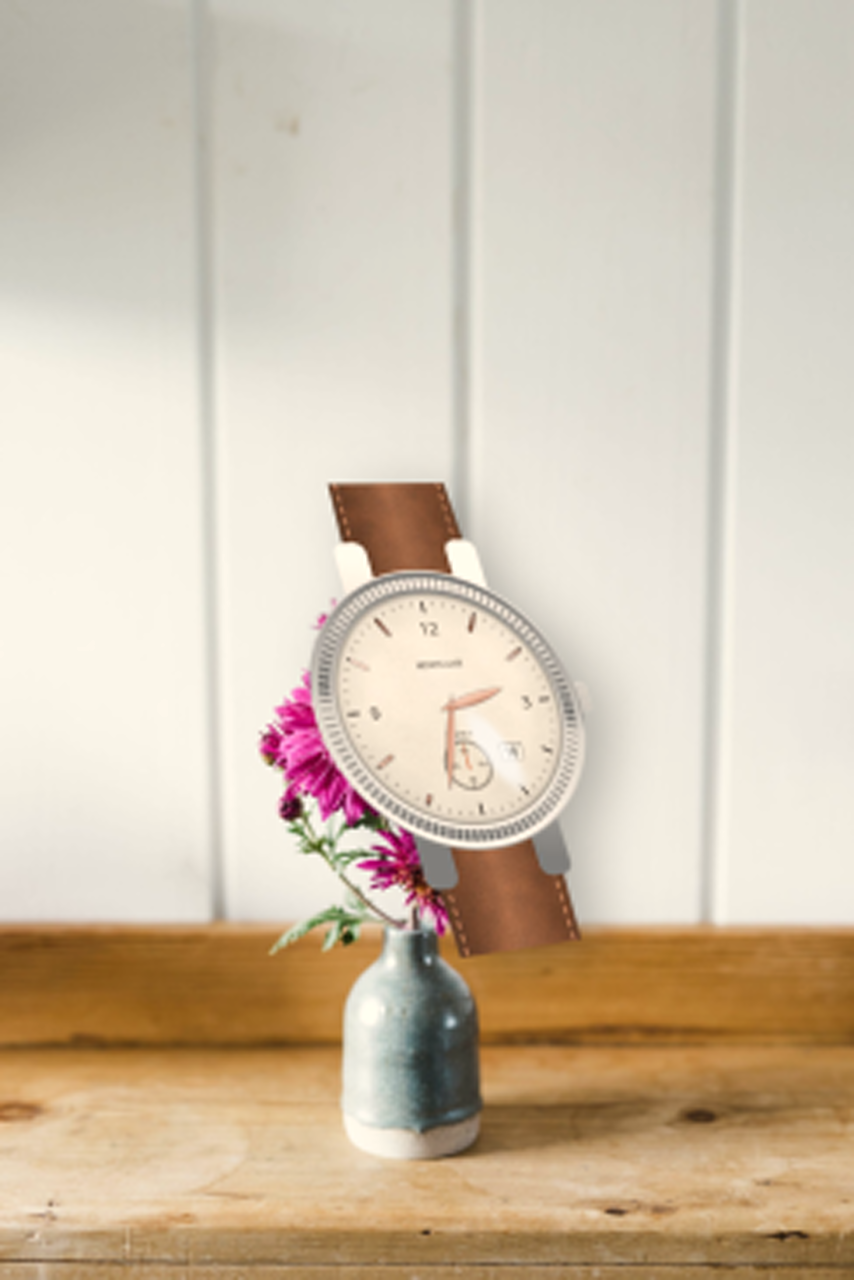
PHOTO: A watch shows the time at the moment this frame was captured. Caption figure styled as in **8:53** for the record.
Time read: **2:33**
